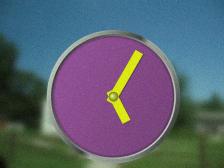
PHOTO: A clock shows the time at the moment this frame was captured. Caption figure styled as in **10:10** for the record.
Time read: **5:05**
